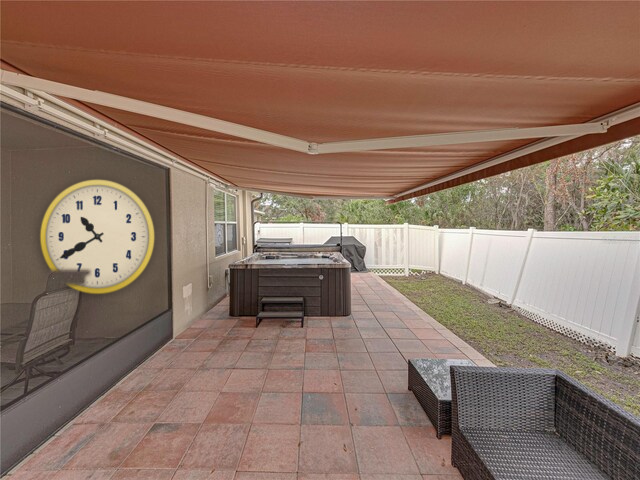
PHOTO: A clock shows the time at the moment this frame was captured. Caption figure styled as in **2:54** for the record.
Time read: **10:40**
